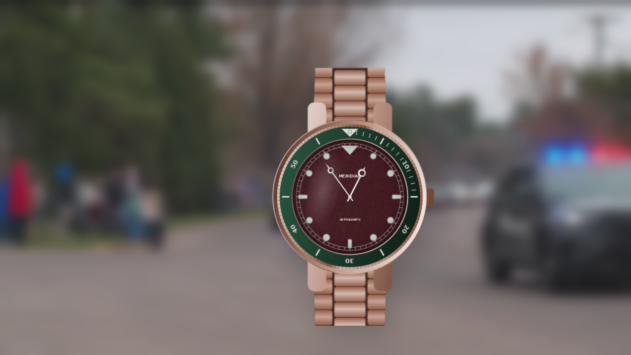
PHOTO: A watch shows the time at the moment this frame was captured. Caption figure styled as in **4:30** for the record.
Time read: **12:54**
